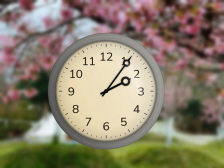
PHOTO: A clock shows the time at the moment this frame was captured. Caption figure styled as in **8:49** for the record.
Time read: **2:06**
